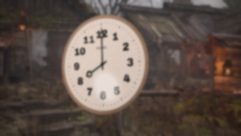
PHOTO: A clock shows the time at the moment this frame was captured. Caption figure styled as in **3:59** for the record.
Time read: **8:00**
